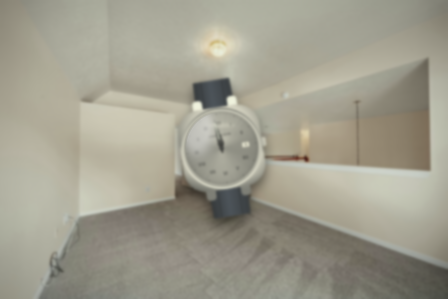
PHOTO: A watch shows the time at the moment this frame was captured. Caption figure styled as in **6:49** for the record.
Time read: **11:59**
